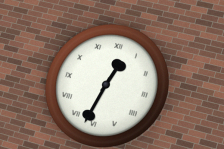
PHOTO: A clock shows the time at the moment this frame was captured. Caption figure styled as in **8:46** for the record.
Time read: **12:32**
